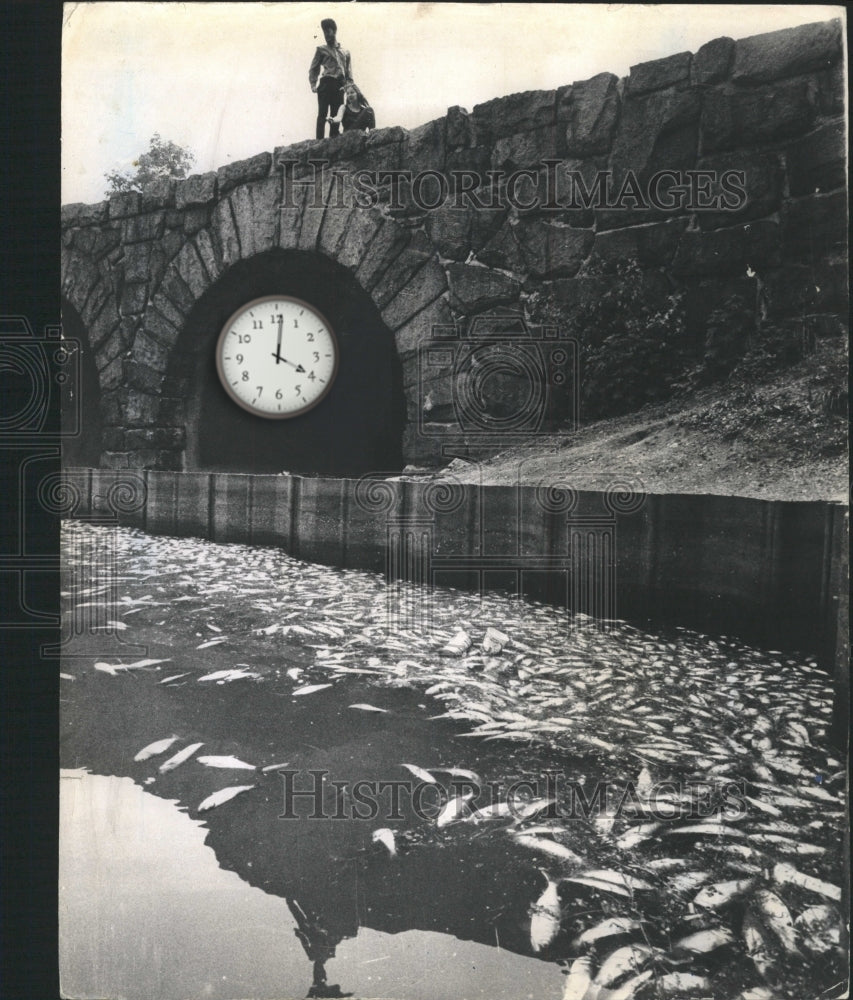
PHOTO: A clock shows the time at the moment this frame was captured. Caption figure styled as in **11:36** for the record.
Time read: **4:01**
